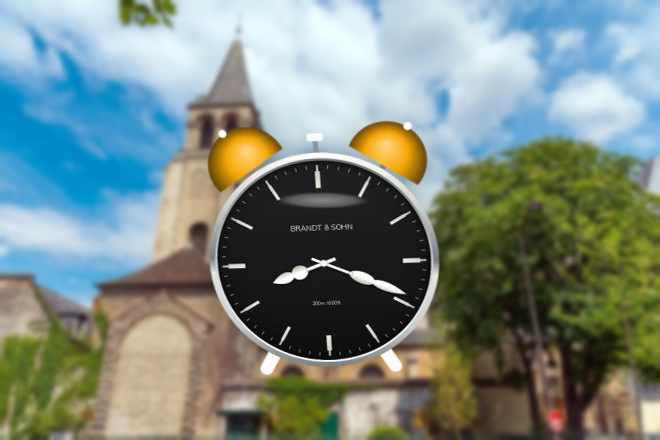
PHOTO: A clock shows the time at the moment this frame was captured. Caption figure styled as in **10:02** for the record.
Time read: **8:19**
